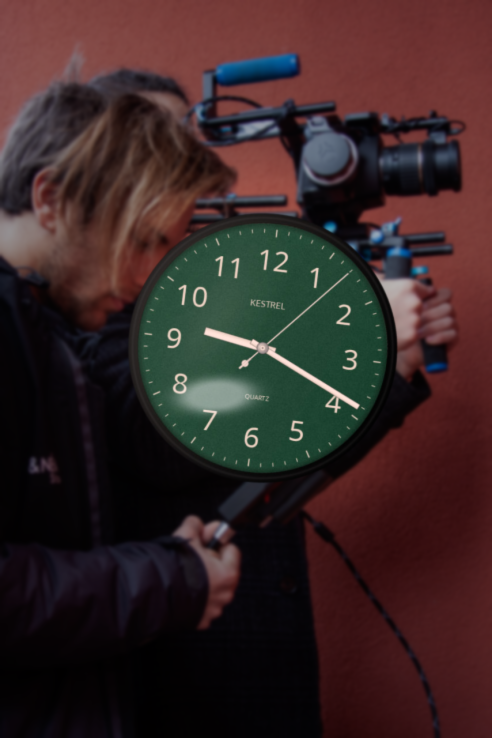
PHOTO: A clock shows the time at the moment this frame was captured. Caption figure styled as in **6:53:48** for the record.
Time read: **9:19:07**
